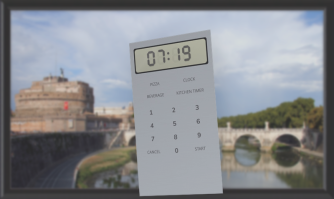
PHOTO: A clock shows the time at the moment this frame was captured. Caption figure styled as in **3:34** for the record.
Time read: **7:19**
